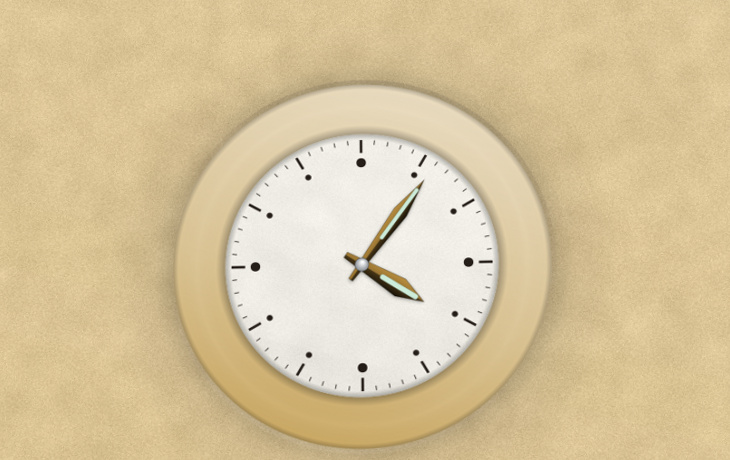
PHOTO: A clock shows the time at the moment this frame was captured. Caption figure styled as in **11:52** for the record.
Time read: **4:06**
